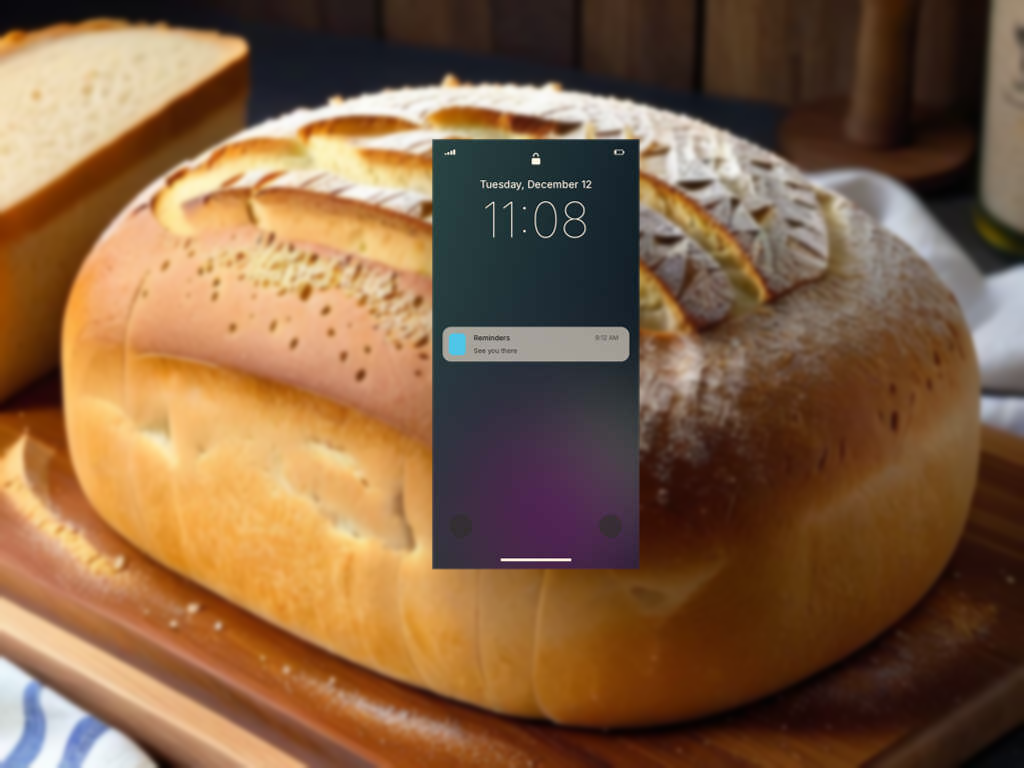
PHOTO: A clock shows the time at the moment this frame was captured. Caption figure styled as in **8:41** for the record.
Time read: **11:08**
